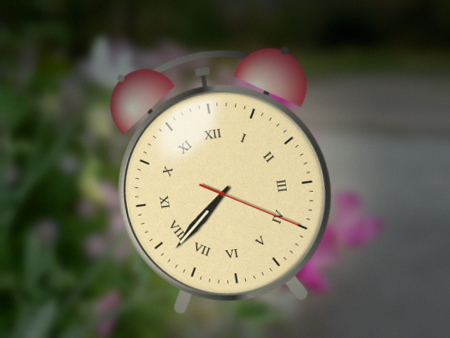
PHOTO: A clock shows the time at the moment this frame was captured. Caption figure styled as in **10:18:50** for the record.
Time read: **7:38:20**
